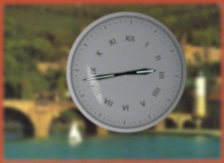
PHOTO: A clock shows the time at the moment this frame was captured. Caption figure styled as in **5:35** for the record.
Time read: **2:43**
